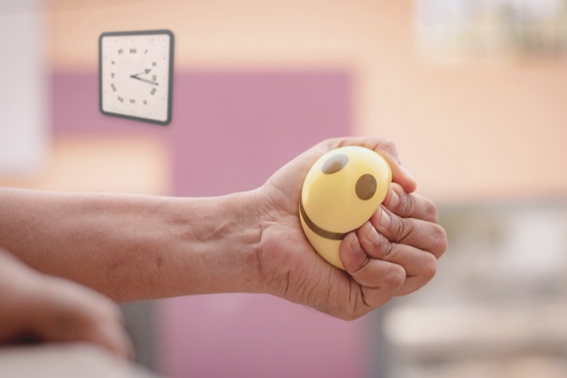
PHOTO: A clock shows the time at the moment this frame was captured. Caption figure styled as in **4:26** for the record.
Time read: **2:17**
